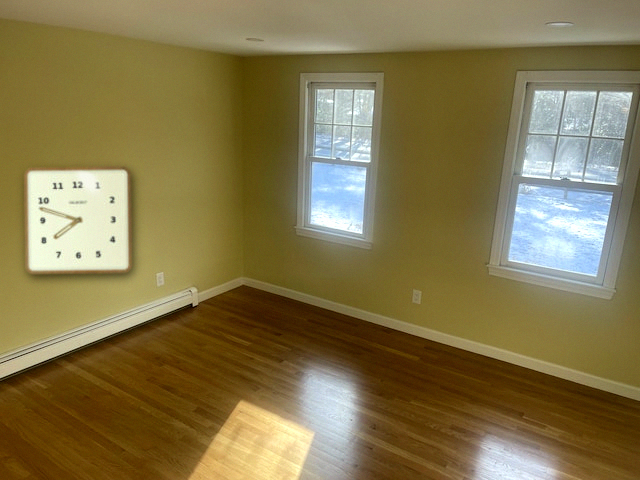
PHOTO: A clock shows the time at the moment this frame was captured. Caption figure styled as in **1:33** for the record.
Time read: **7:48**
